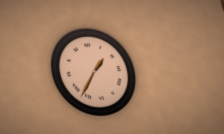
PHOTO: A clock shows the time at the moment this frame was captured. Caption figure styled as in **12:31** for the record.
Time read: **1:37**
